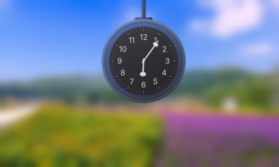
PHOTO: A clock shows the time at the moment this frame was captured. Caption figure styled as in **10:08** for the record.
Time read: **6:06**
